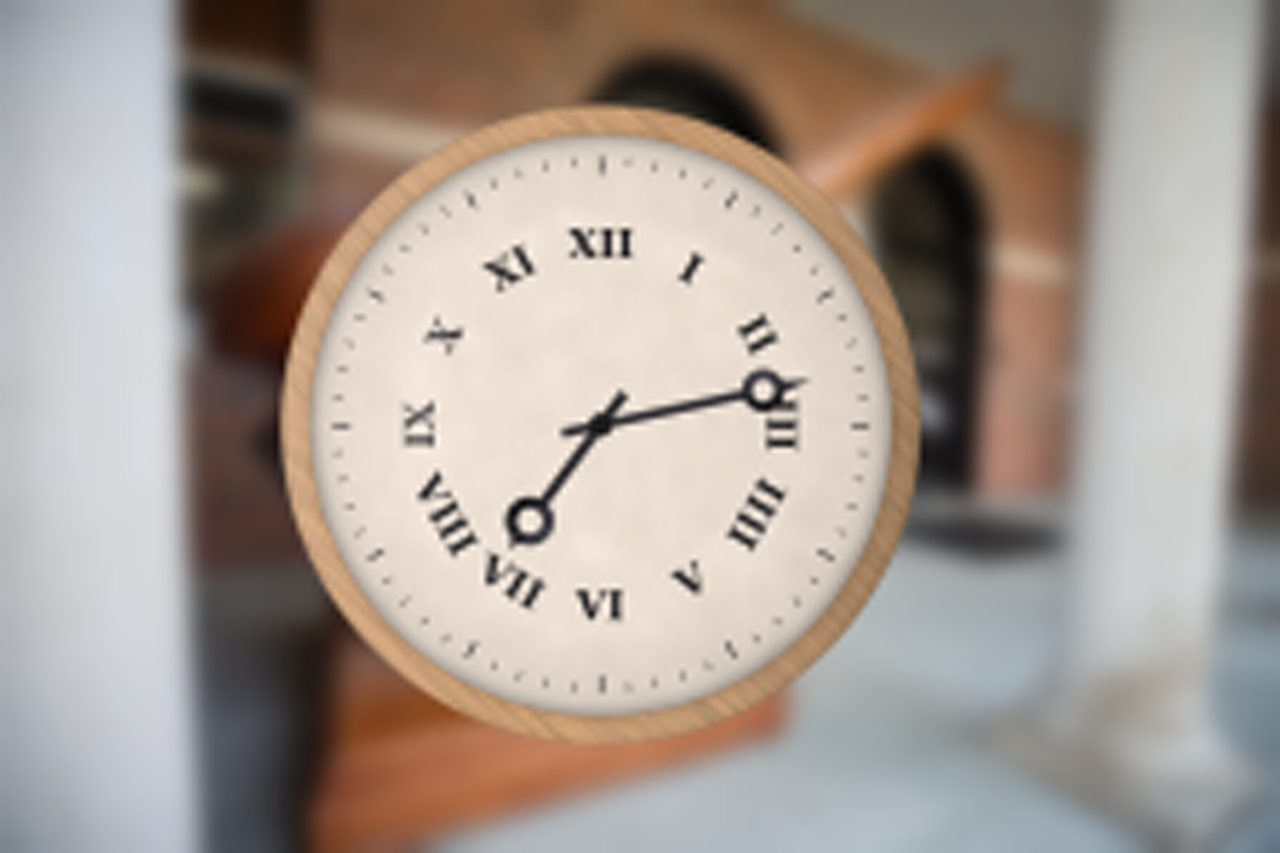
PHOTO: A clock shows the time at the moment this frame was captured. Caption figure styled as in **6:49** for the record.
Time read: **7:13**
